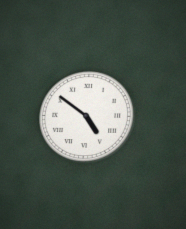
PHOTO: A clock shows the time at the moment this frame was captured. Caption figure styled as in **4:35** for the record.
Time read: **4:51**
